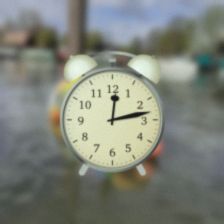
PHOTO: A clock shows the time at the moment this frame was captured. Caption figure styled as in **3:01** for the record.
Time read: **12:13**
